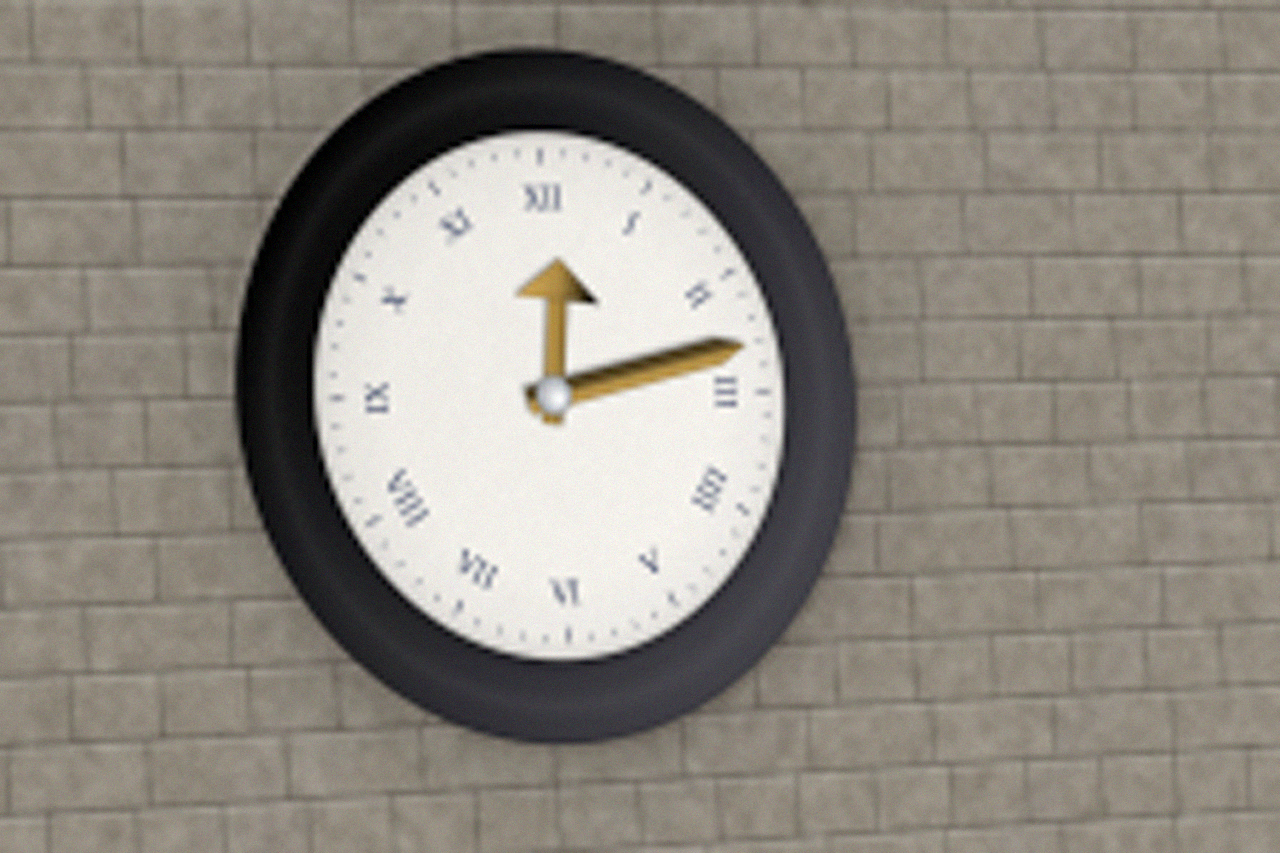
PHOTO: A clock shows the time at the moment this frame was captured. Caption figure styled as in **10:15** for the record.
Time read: **12:13**
